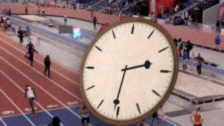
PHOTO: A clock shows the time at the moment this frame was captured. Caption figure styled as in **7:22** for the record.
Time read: **2:31**
